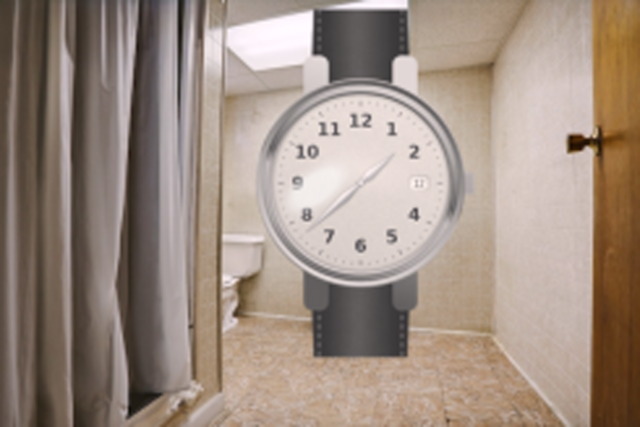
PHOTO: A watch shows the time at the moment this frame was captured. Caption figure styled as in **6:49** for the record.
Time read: **1:38**
